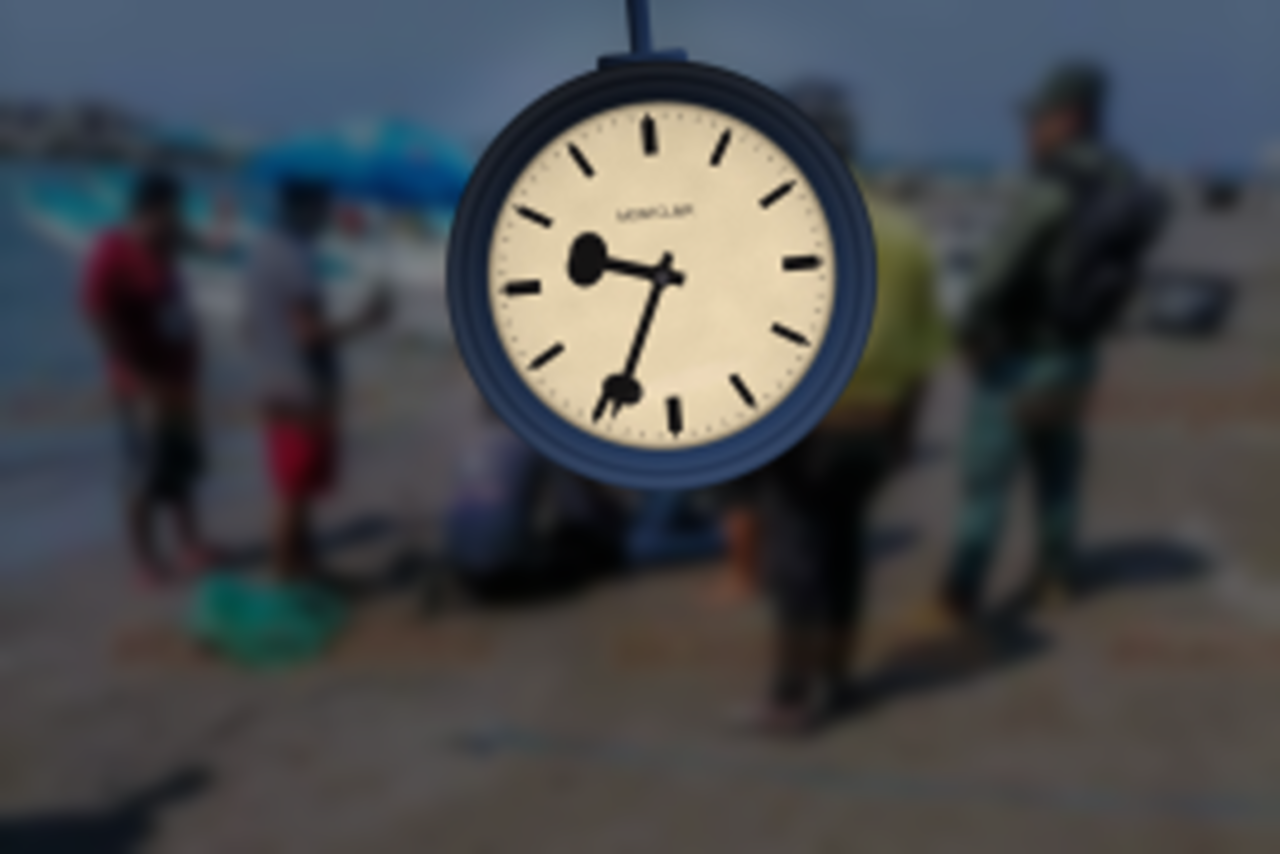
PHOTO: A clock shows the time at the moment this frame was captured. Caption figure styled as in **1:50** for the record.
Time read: **9:34**
